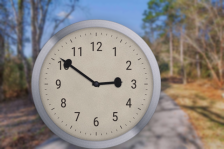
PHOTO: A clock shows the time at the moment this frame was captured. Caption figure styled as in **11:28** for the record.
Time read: **2:51**
